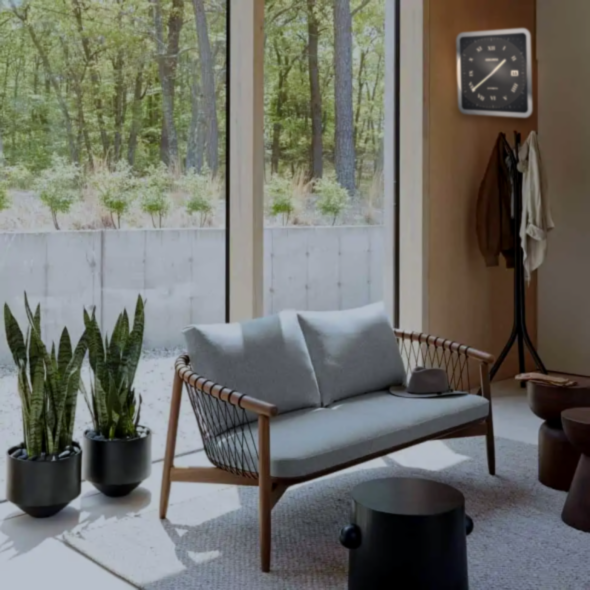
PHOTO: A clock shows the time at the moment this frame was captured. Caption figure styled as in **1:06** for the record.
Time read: **1:39**
